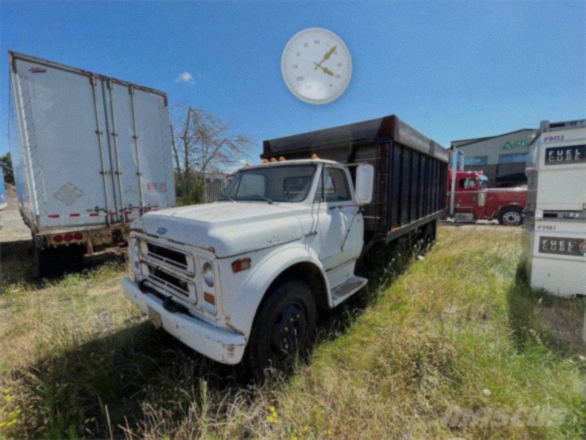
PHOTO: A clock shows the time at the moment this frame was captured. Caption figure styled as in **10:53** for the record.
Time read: **4:08**
